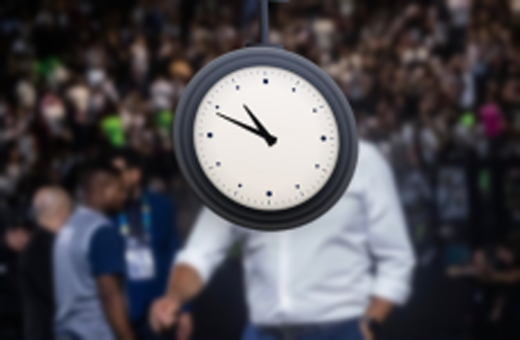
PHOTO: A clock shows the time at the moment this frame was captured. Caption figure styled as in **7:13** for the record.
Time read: **10:49**
